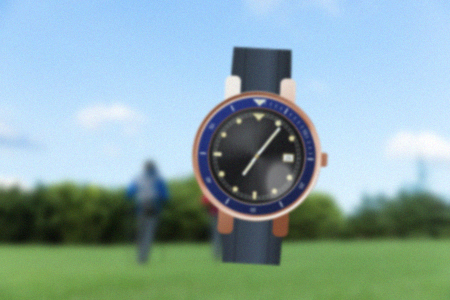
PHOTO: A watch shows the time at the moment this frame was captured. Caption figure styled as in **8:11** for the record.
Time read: **7:06**
